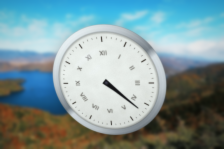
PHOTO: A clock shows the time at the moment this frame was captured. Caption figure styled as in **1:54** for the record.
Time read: **4:22**
